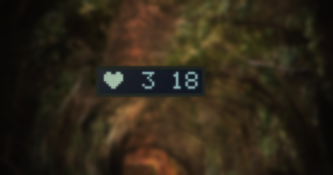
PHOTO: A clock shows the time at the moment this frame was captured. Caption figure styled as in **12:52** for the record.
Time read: **3:18**
